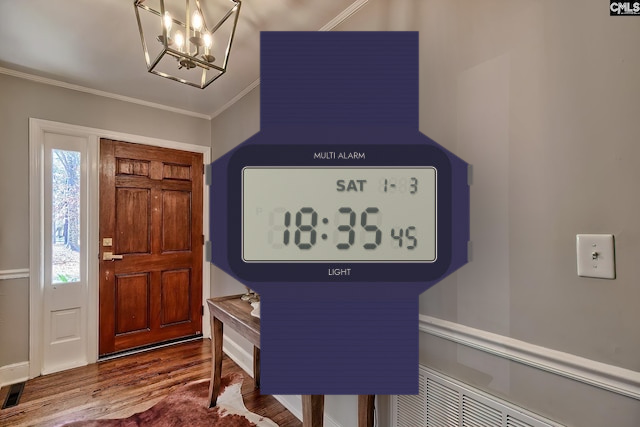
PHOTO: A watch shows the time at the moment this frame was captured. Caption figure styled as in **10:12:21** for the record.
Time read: **18:35:45**
